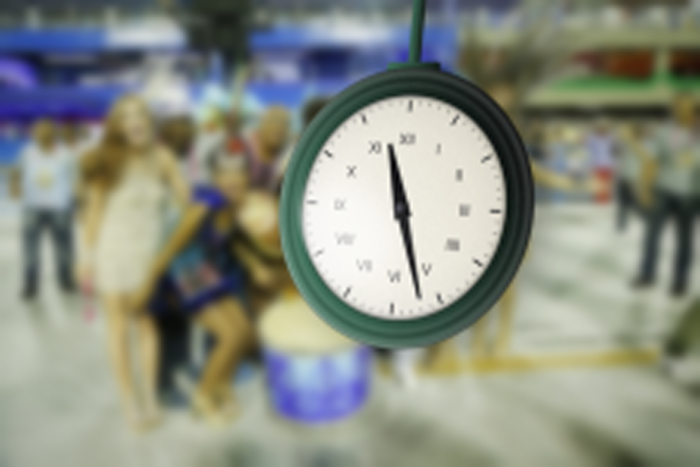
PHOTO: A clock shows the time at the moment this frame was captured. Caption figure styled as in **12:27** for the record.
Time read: **11:27**
